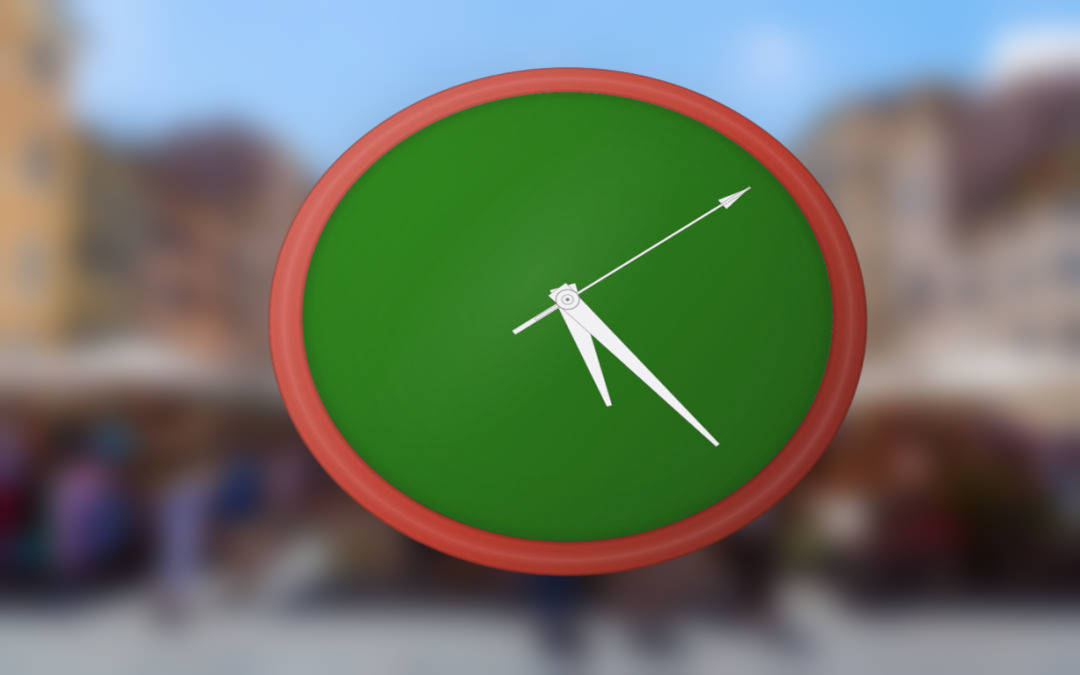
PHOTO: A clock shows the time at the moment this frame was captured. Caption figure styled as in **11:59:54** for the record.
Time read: **5:23:09**
